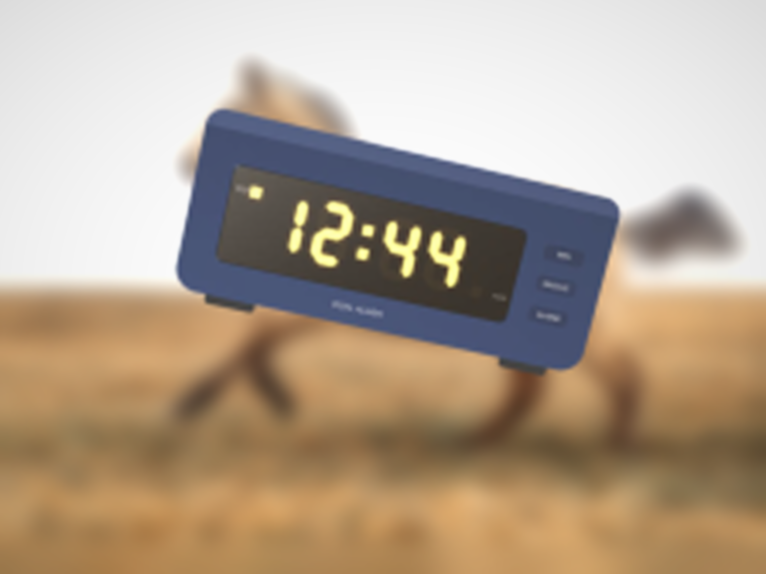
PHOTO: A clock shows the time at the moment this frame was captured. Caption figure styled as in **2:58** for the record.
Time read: **12:44**
